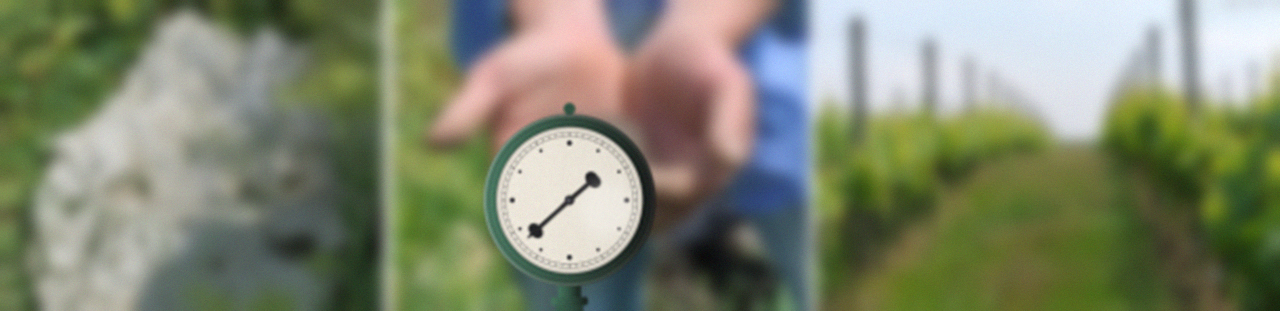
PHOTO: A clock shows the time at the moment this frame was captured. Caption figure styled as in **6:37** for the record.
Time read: **1:38**
